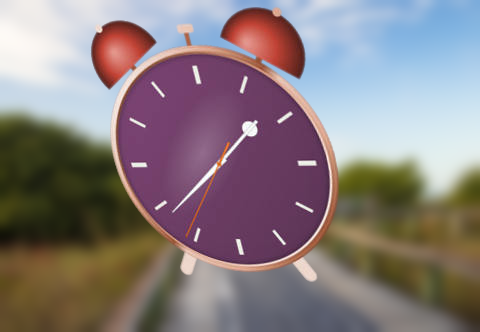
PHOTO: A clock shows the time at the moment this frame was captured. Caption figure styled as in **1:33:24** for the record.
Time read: **1:38:36**
